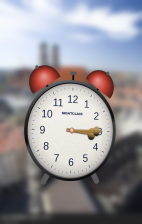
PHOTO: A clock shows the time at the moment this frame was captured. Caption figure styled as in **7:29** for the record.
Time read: **3:15**
